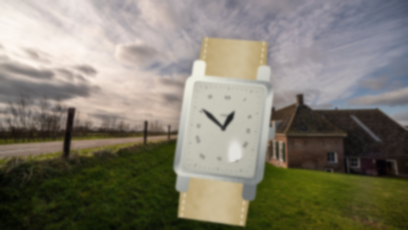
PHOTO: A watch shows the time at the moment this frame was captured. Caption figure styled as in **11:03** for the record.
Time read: **12:51**
